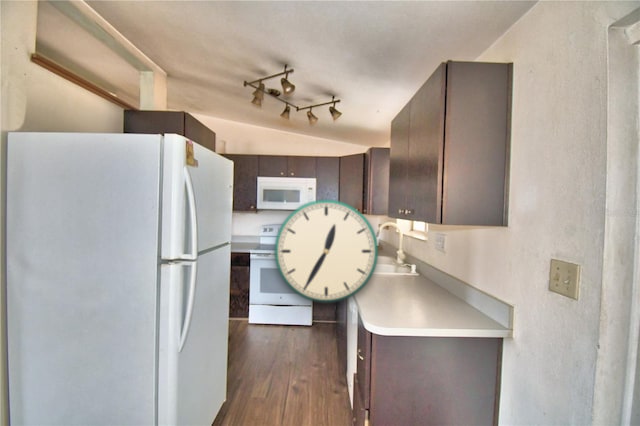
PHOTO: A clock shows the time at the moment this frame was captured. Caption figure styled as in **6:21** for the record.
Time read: **12:35**
